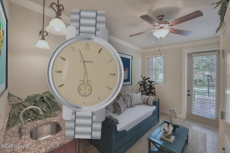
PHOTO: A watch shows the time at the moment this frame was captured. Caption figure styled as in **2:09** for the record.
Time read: **5:57**
